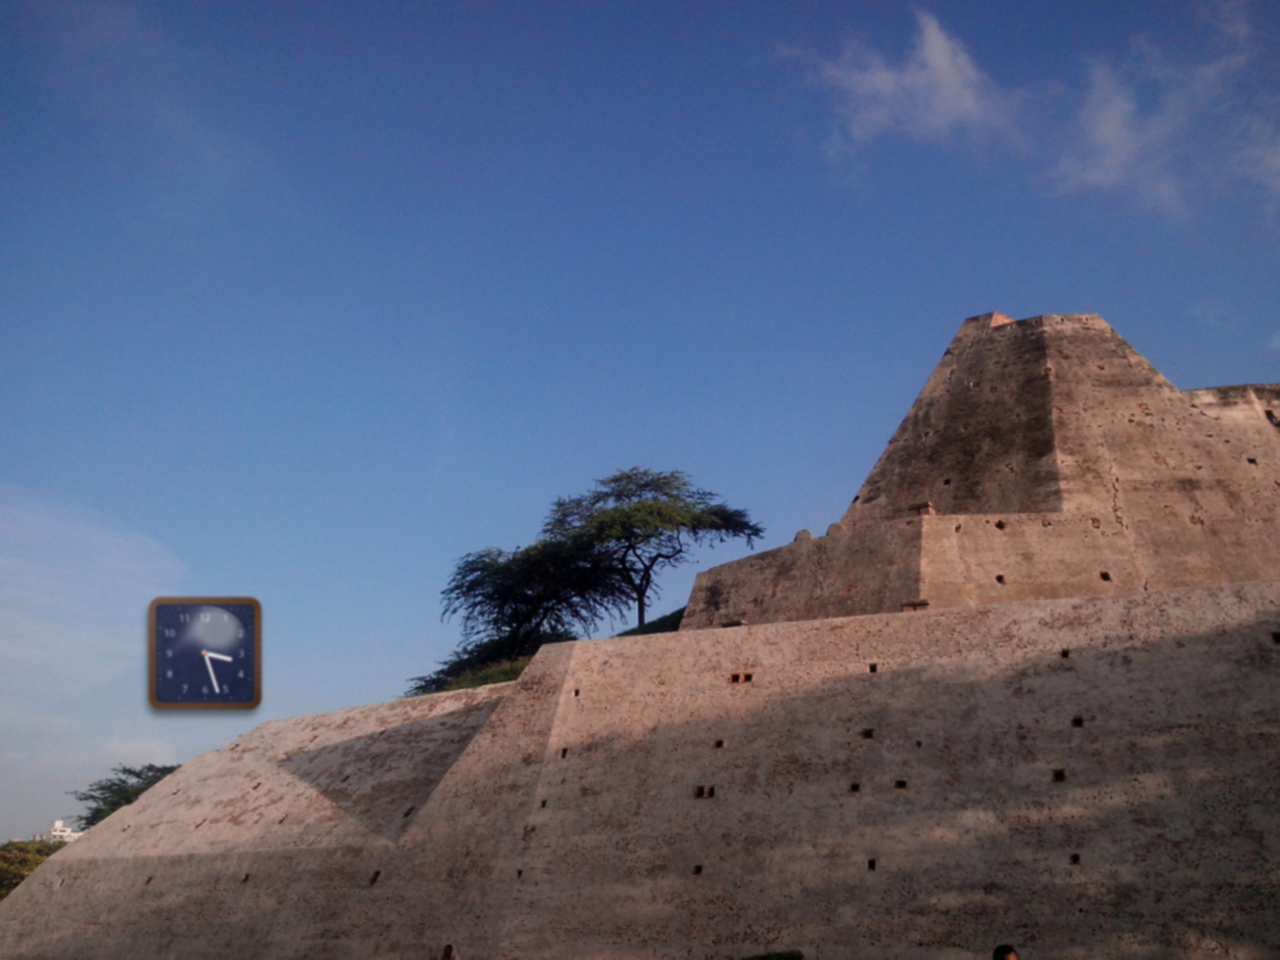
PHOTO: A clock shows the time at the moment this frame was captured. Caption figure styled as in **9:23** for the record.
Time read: **3:27**
